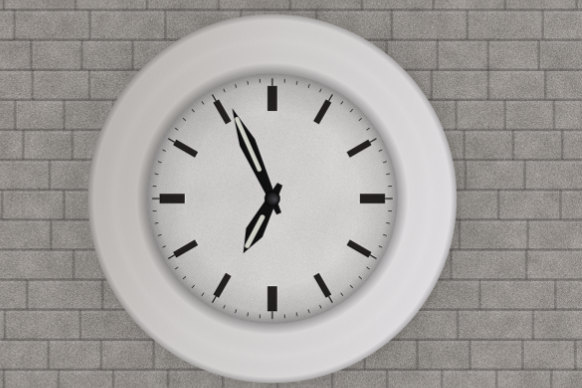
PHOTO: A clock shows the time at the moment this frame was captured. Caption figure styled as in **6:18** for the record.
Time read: **6:56**
